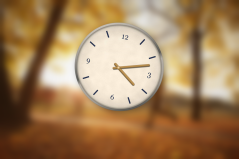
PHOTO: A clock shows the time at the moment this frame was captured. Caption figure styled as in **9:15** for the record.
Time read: **4:12**
